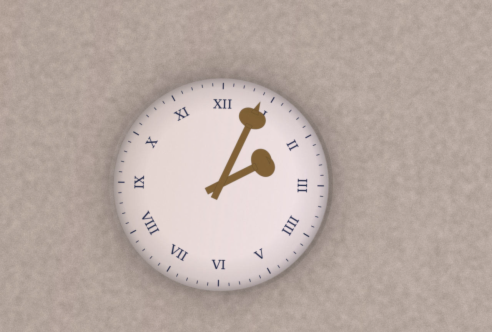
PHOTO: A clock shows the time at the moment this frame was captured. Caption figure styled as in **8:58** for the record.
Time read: **2:04**
